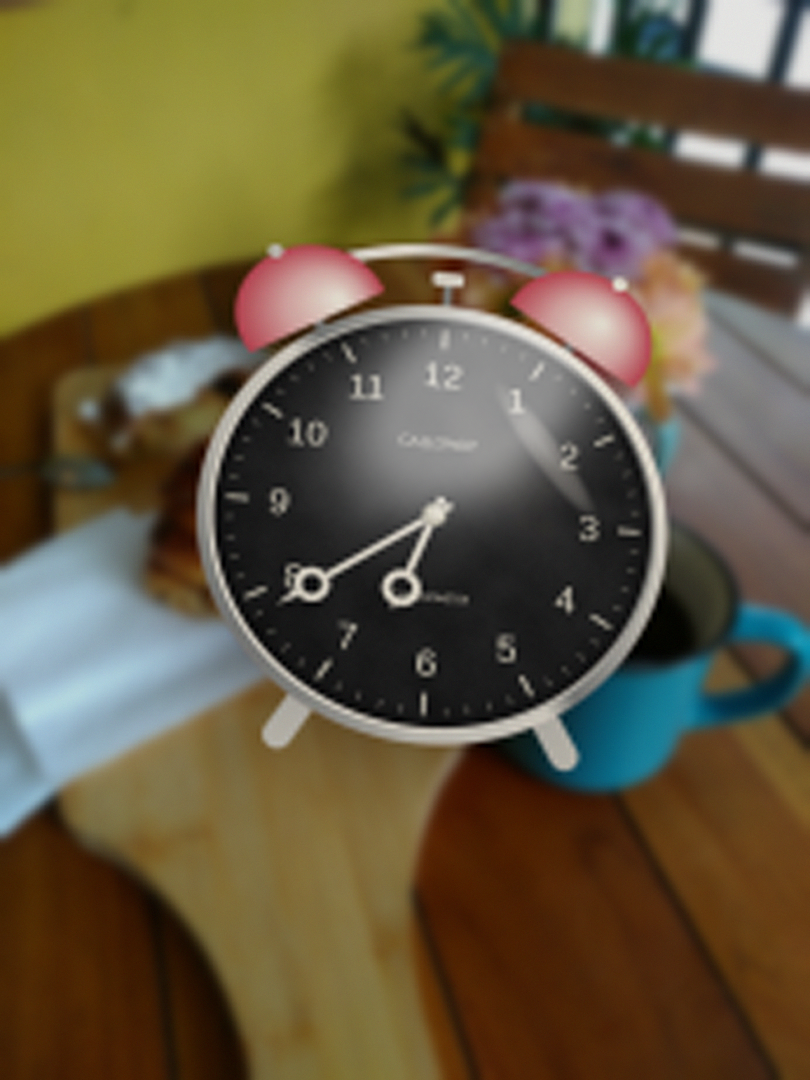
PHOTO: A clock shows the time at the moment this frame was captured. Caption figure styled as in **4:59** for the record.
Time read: **6:39**
